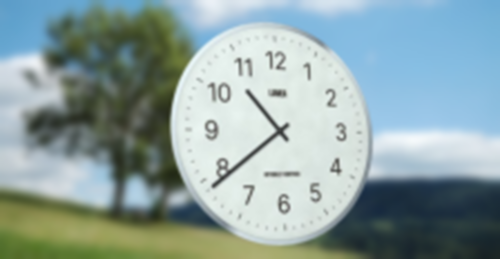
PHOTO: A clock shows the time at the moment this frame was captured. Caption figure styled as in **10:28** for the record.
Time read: **10:39**
